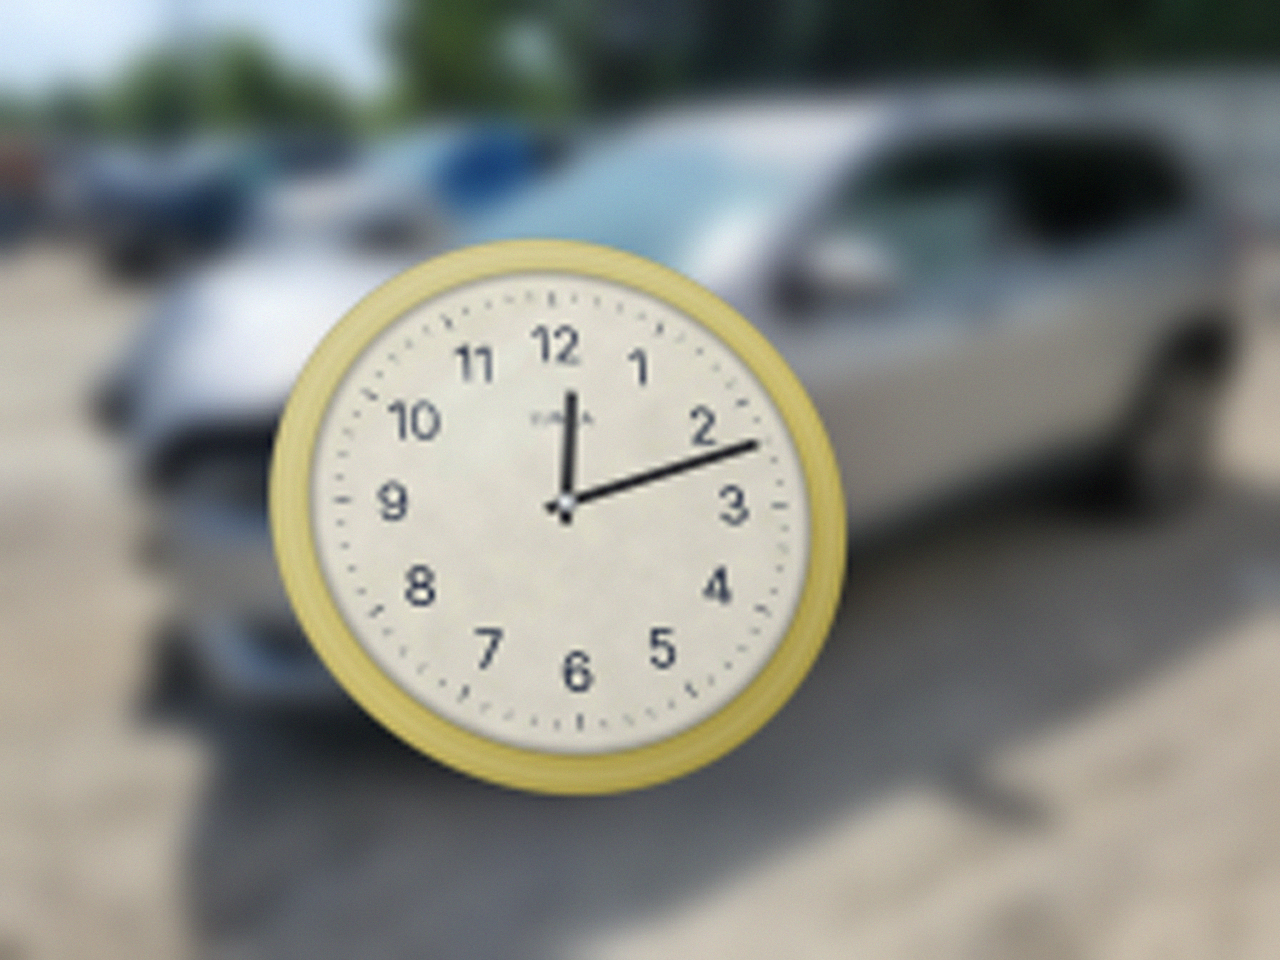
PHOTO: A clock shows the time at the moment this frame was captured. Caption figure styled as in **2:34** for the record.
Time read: **12:12**
